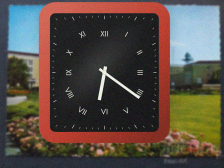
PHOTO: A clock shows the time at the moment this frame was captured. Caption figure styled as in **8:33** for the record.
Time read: **6:21**
